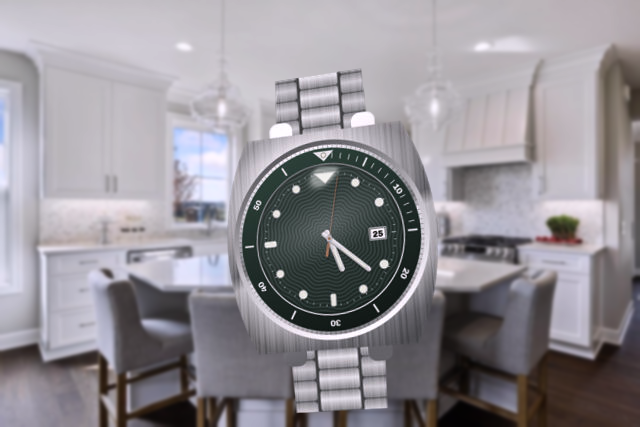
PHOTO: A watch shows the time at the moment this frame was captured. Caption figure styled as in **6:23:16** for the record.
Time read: **5:22:02**
